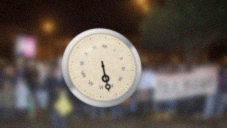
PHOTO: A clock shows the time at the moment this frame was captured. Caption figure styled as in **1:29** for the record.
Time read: **5:27**
